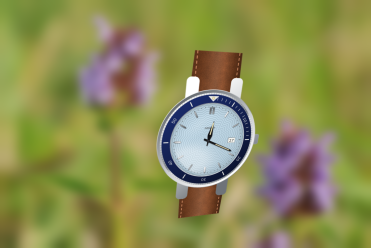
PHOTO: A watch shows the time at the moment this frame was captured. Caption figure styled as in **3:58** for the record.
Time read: **12:19**
